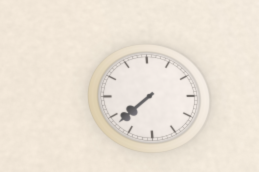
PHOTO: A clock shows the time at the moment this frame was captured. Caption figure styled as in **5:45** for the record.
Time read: **7:38**
